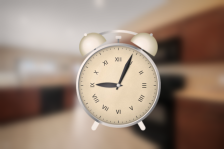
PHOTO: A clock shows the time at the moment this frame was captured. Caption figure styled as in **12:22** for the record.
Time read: **9:04**
